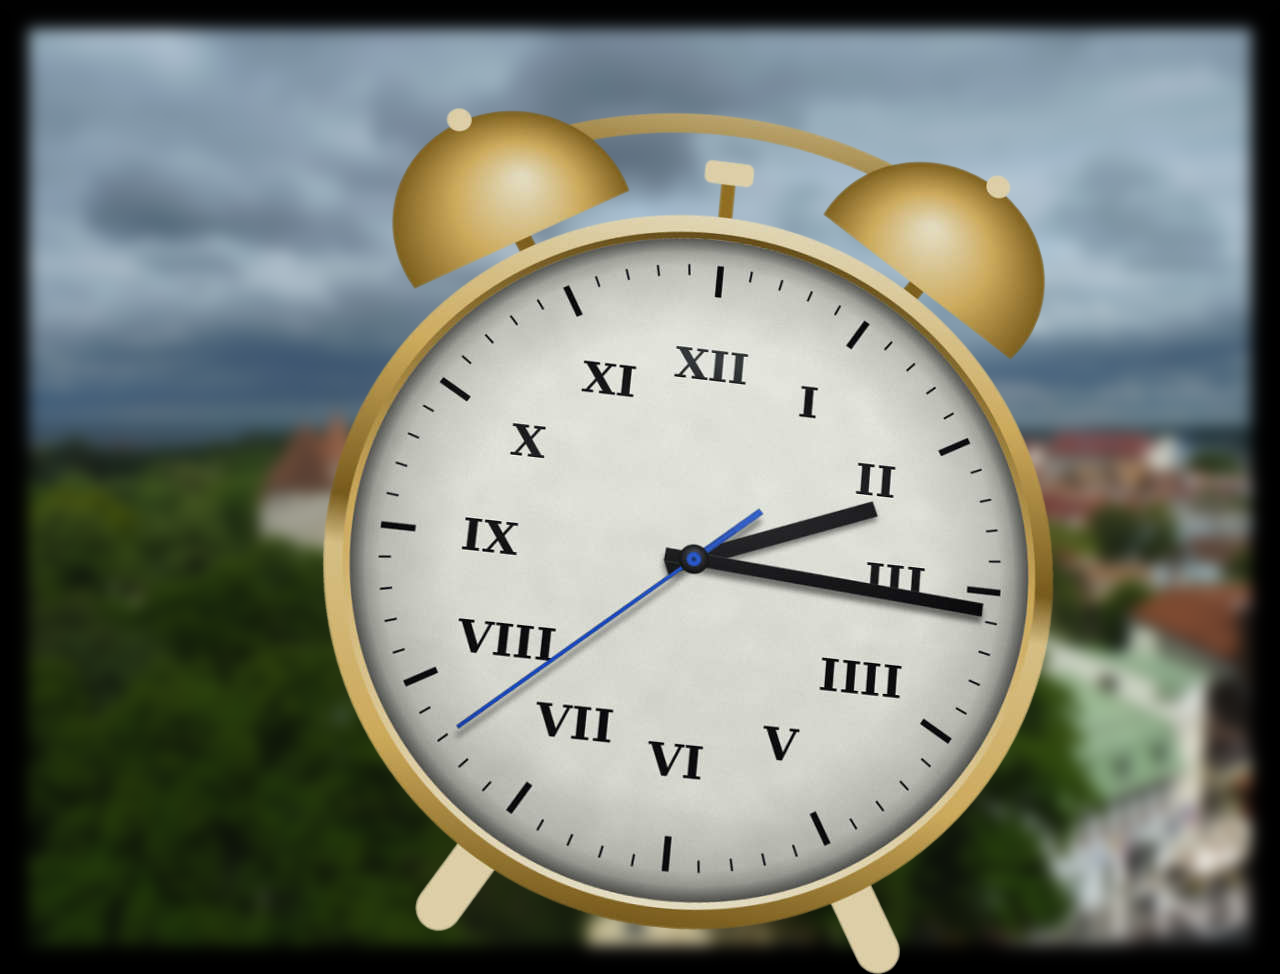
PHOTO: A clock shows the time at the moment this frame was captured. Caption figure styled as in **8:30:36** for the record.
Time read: **2:15:38**
